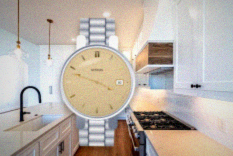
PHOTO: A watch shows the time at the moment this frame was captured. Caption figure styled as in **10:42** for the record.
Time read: **3:48**
